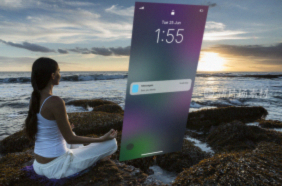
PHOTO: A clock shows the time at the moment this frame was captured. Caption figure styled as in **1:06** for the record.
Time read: **1:55**
